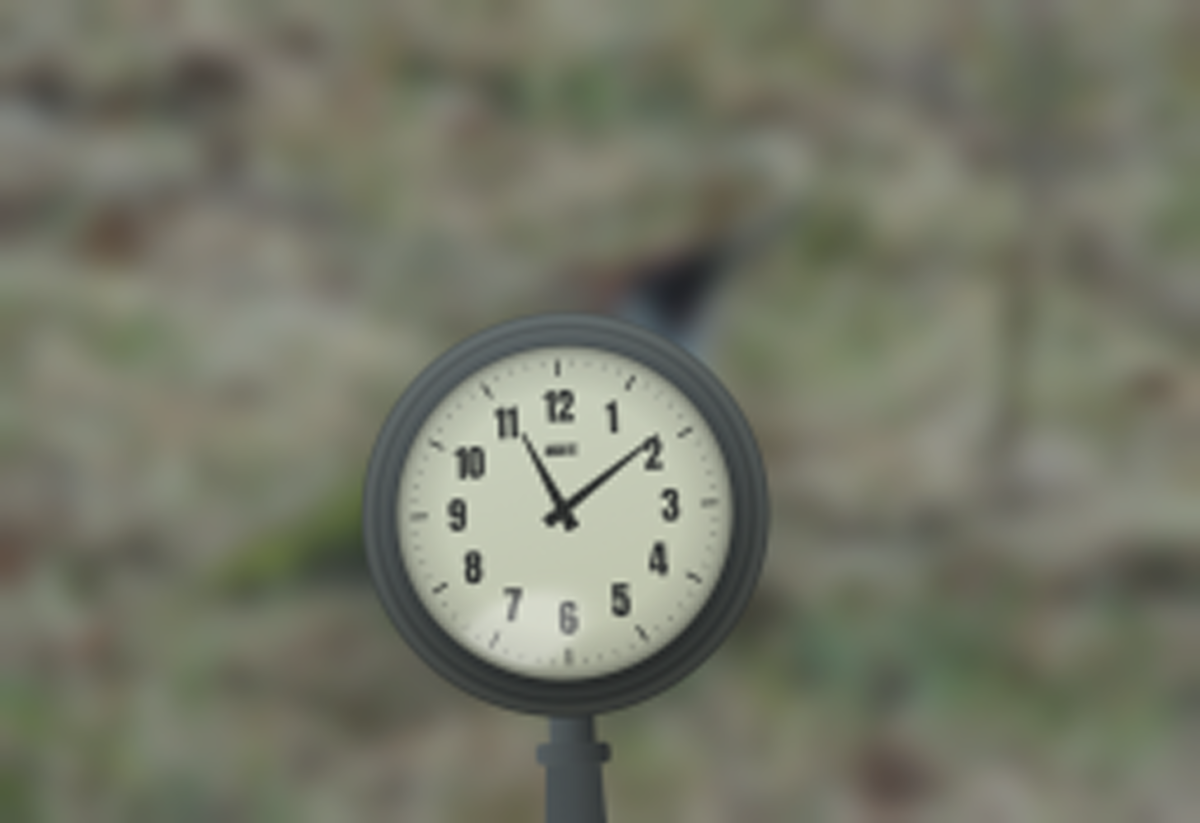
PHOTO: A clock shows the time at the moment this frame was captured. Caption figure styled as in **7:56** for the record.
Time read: **11:09**
